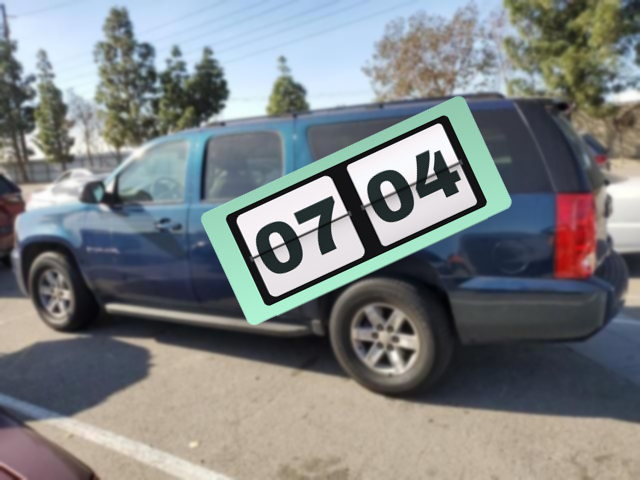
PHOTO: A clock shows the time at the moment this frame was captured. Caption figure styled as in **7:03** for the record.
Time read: **7:04**
